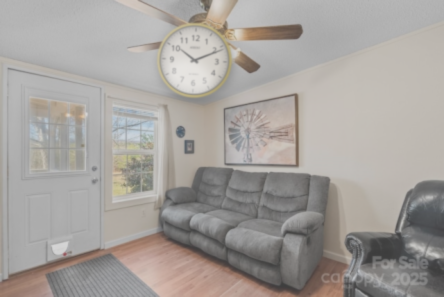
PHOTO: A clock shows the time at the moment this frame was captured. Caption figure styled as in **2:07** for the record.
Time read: **10:11**
